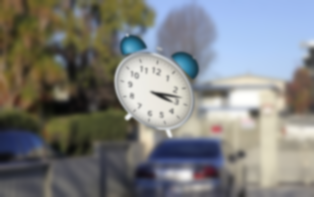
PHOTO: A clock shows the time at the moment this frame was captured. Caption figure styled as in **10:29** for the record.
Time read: **3:13**
